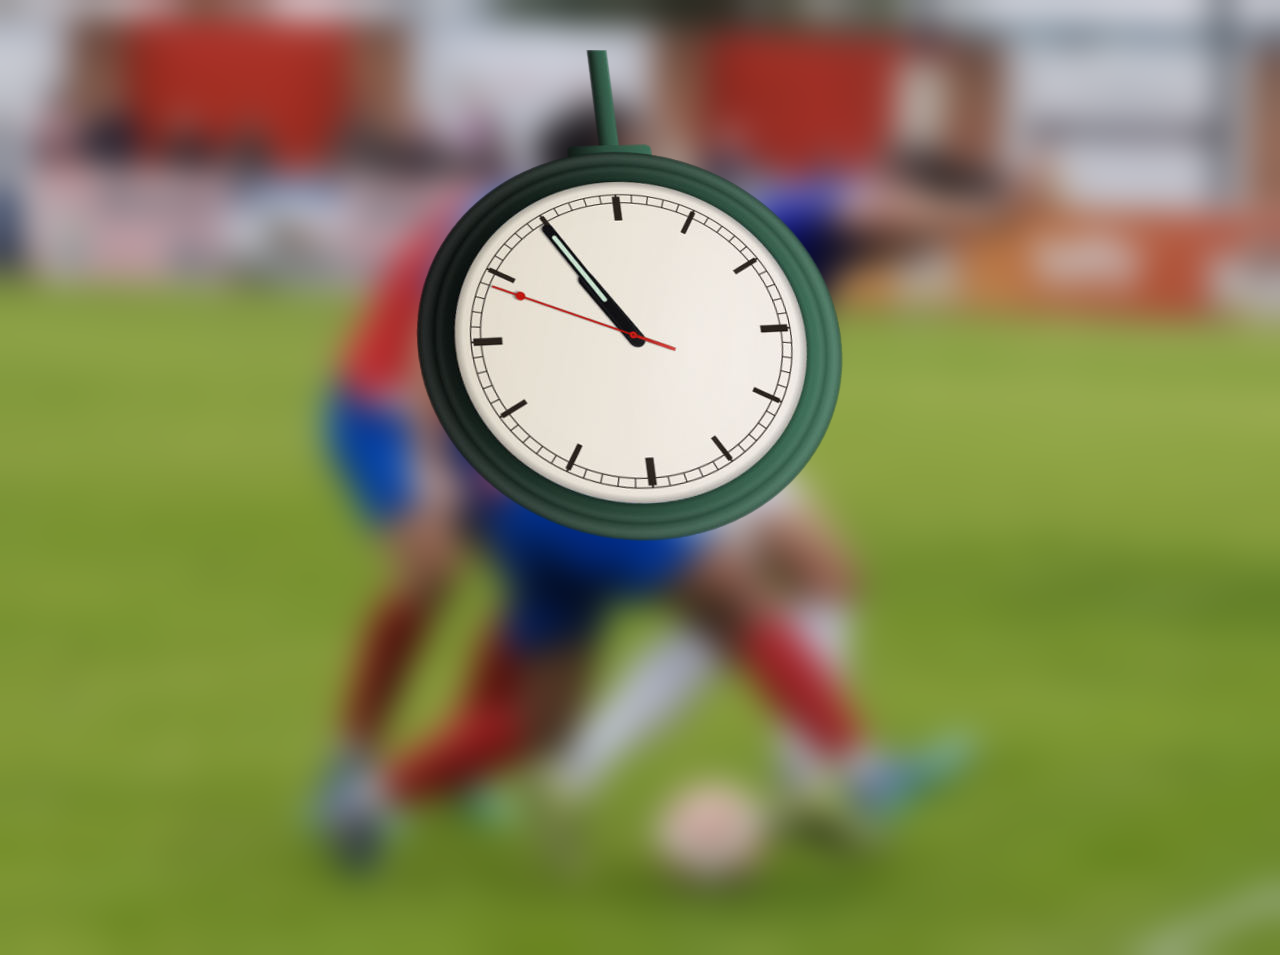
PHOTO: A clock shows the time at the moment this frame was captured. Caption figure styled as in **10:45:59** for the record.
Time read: **10:54:49**
